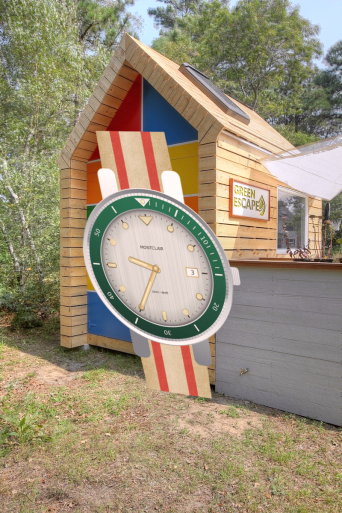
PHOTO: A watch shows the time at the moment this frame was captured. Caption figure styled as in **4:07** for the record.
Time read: **9:35**
